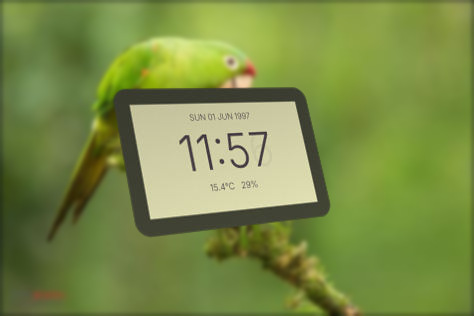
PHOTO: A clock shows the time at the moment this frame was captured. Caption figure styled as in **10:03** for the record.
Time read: **11:57**
